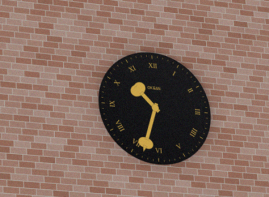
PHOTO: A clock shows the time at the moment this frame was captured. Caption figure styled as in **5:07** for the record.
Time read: **10:33**
